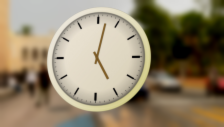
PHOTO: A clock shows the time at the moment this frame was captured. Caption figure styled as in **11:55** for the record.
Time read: **5:02**
